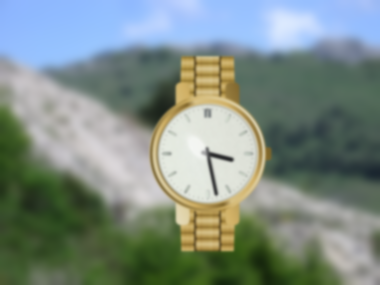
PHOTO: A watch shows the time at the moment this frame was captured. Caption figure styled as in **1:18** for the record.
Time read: **3:28**
